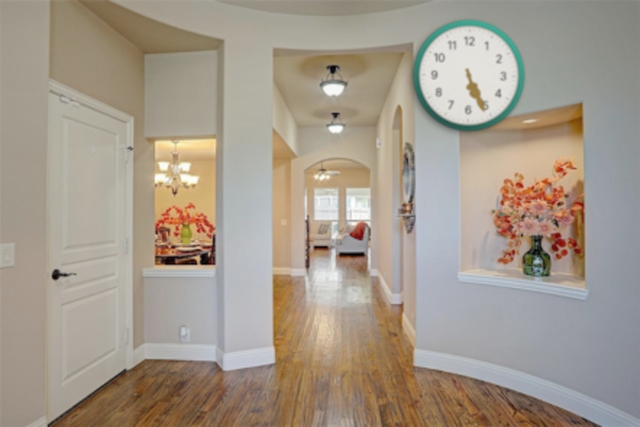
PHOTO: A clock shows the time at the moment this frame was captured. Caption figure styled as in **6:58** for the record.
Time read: **5:26**
